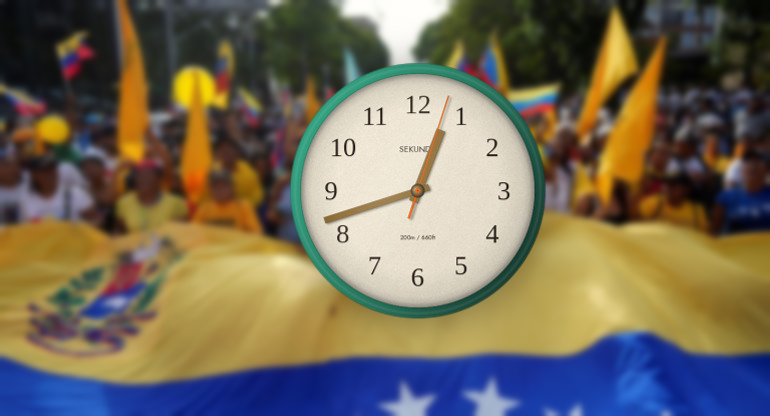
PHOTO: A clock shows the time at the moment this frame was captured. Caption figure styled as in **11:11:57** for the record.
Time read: **12:42:03**
